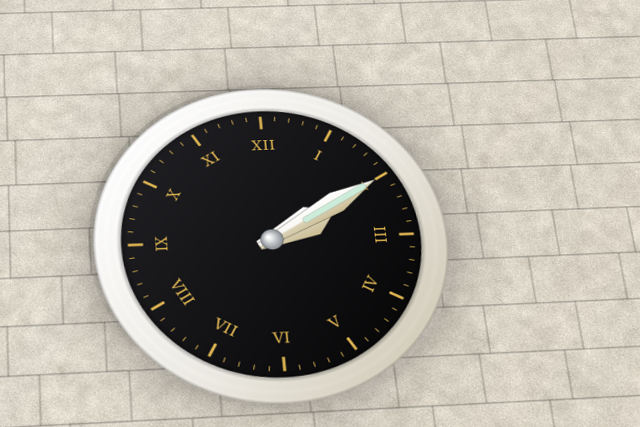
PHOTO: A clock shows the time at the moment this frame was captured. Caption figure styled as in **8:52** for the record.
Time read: **2:10**
